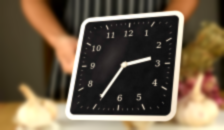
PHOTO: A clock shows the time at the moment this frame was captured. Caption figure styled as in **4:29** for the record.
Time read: **2:35**
